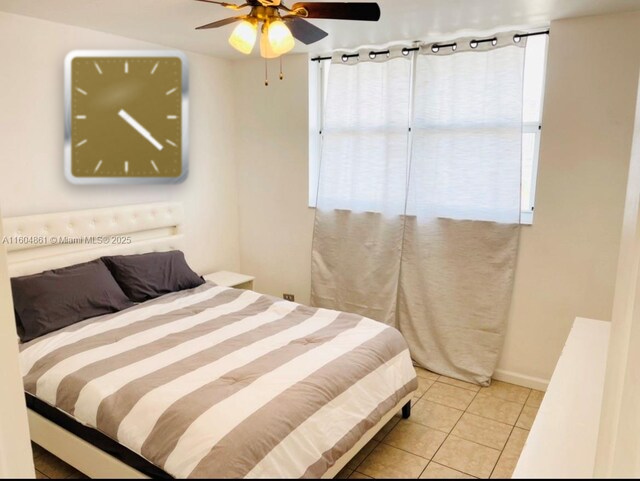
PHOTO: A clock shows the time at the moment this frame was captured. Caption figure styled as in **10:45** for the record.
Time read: **4:22**
